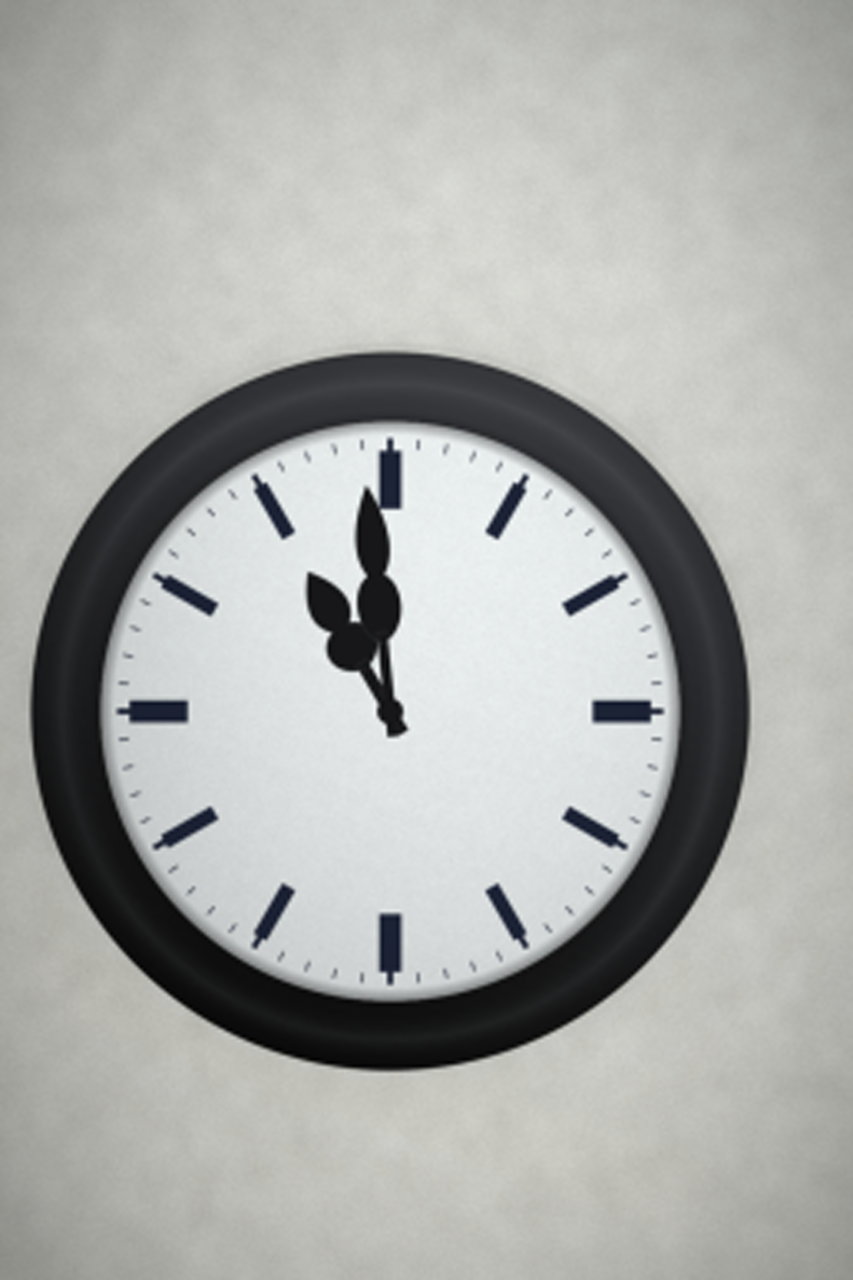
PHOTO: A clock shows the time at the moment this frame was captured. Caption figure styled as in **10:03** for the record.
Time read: **10:59**
